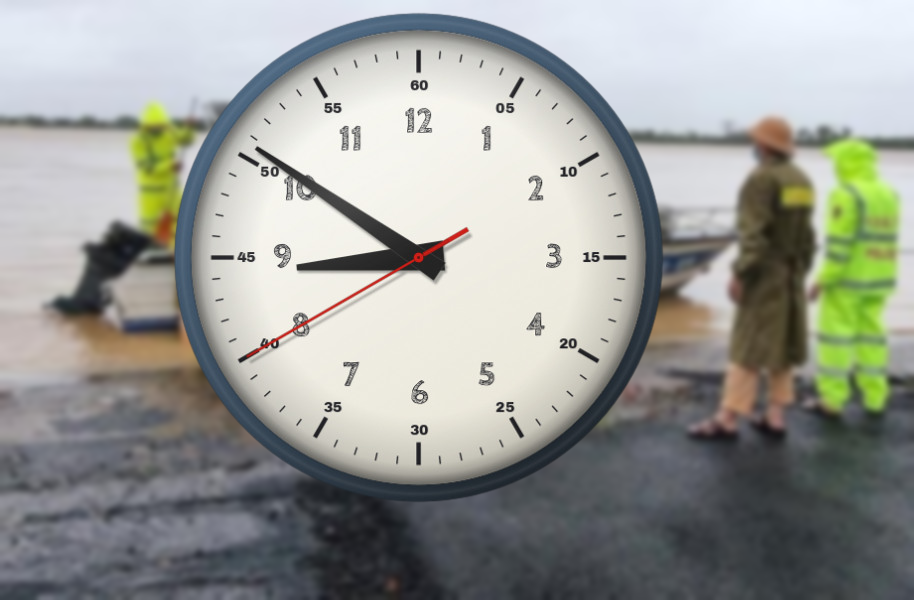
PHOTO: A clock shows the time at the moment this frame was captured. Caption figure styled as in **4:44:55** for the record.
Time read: **8:50:40**
